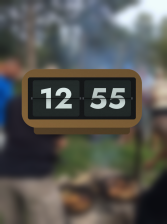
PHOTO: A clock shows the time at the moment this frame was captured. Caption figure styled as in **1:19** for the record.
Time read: **12:55**
